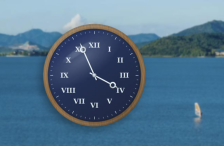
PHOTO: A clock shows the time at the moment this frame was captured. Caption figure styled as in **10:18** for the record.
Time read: **3:56**
